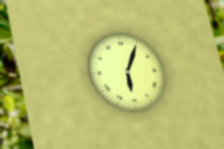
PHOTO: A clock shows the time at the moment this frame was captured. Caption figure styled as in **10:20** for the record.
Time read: **6:05**
